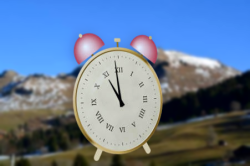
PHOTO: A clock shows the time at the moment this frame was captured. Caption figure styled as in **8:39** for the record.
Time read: **10:59**
